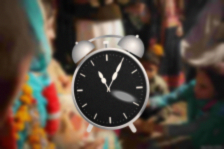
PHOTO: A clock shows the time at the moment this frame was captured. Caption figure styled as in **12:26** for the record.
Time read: **11:05**
